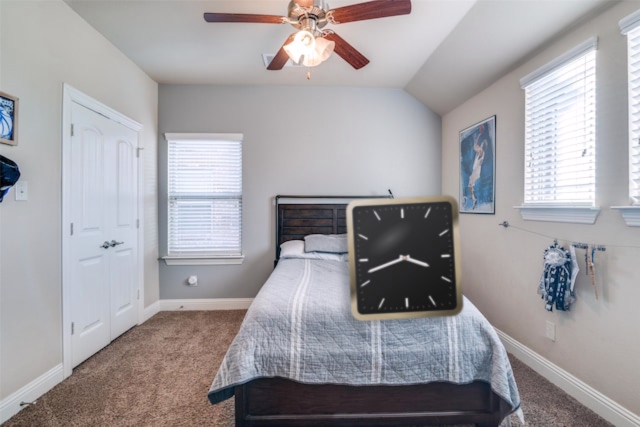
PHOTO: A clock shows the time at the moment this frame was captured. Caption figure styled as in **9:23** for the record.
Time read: **3:42**
